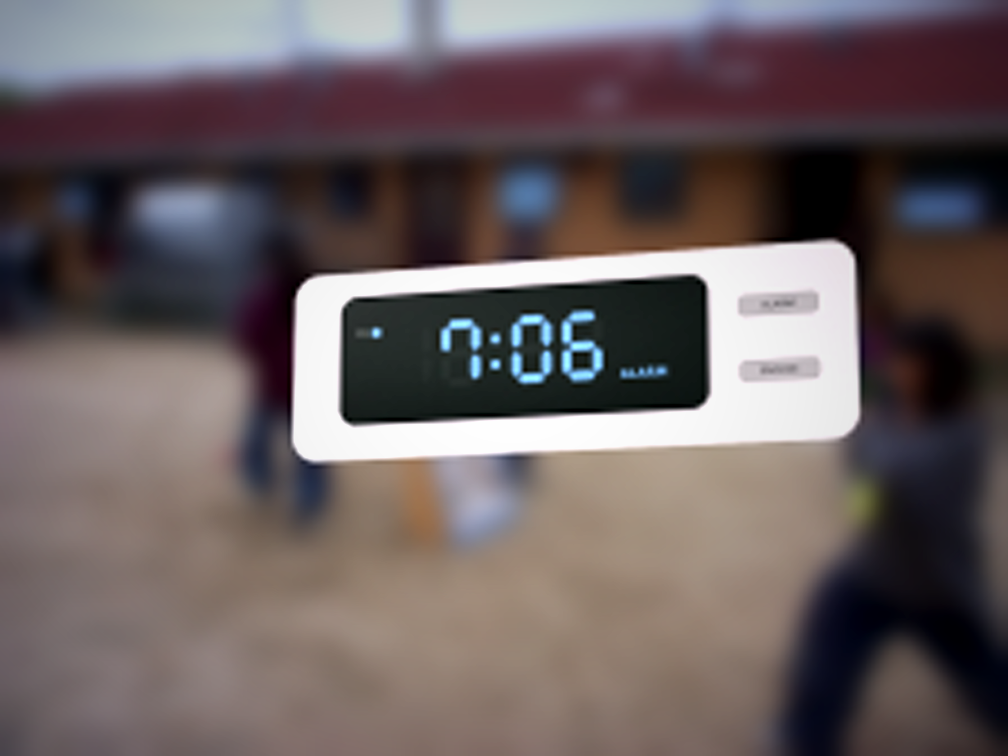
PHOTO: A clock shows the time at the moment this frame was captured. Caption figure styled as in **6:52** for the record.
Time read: **7:06**
